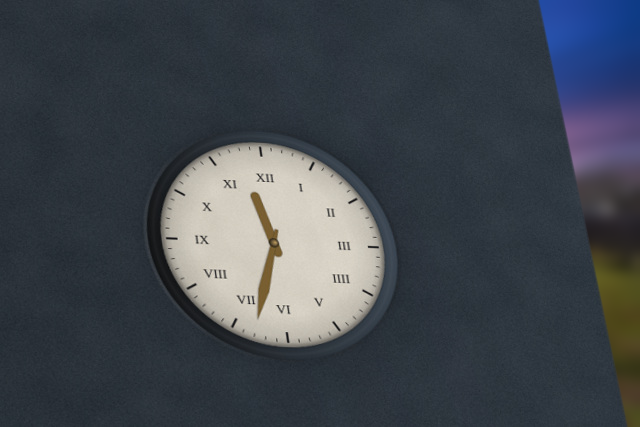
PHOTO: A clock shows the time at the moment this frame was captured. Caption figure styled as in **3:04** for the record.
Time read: **11:33**
